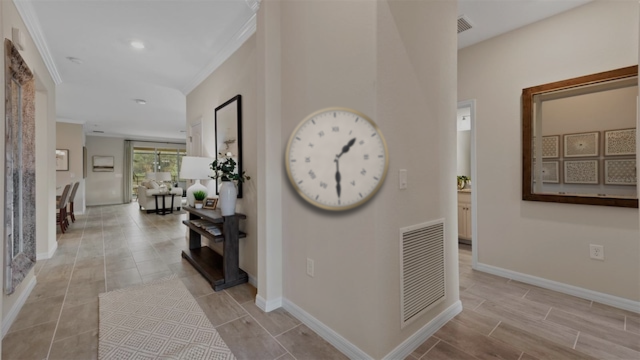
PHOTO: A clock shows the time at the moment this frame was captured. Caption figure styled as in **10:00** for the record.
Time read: **1:30**
